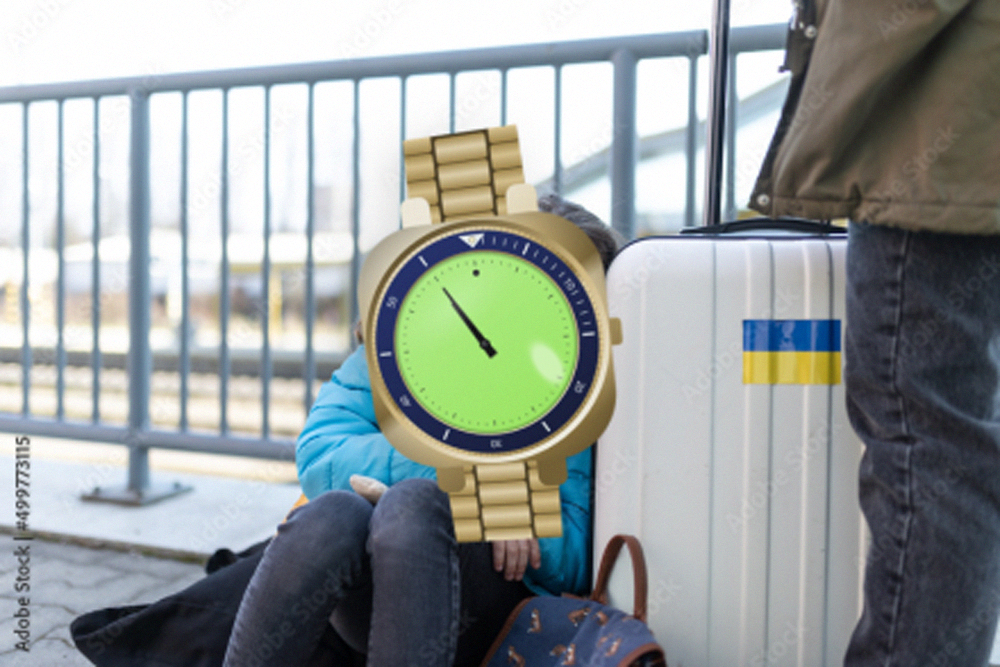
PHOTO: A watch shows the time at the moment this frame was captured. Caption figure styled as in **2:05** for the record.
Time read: **10:55**
